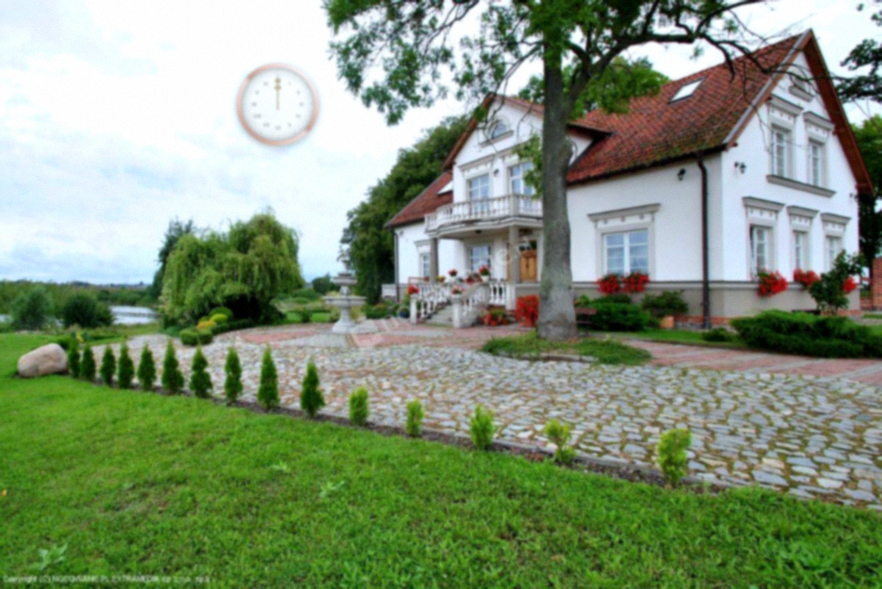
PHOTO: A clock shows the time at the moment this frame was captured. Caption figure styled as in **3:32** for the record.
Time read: **12:00**
